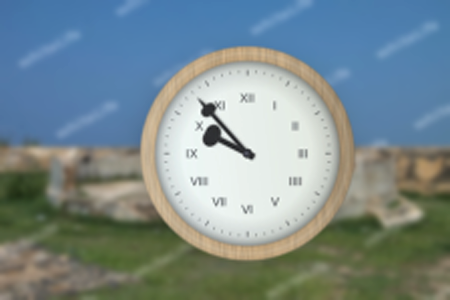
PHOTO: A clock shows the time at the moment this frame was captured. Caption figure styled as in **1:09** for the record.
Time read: **9:53**
